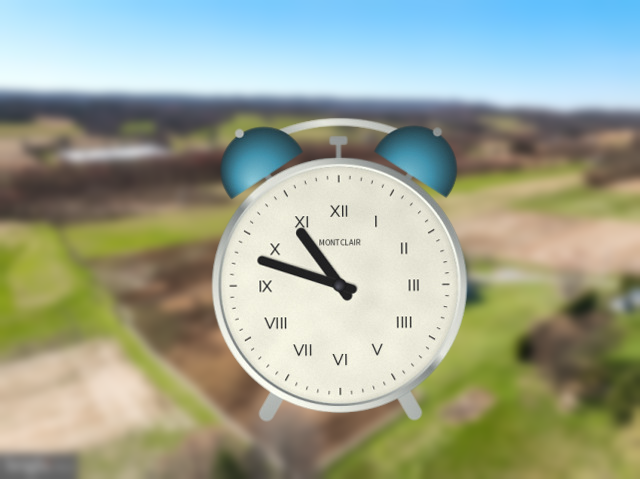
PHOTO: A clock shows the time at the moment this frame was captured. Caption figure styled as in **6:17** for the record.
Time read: **10:48**
